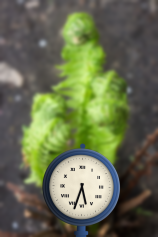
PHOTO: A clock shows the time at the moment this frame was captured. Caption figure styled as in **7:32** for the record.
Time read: **5:33**
